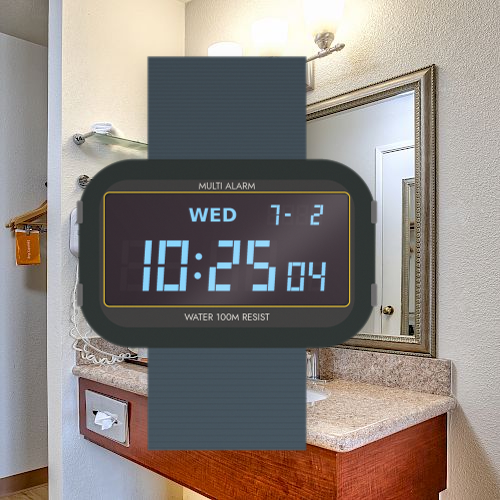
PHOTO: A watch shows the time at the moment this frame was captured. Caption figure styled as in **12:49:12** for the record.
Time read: **10:25:04**
